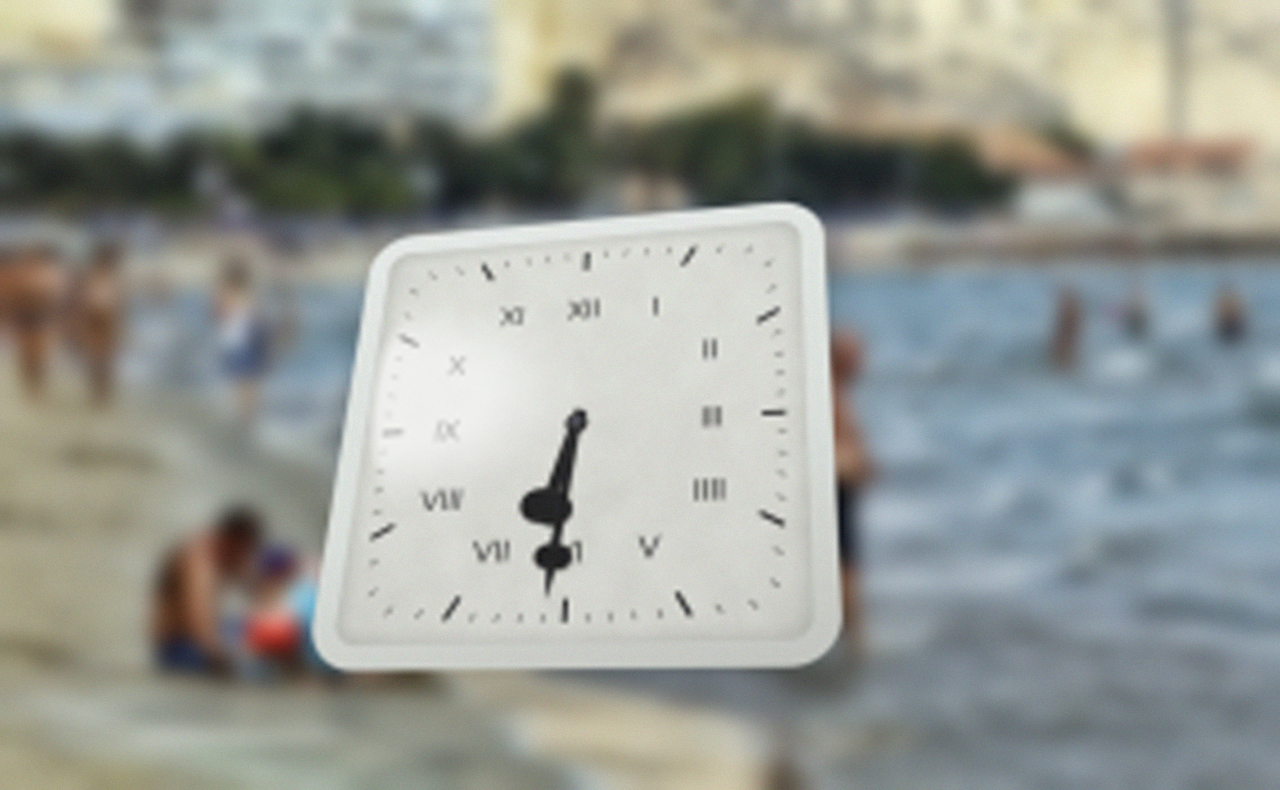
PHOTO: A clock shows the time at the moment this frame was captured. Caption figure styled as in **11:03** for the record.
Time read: **6:31**
